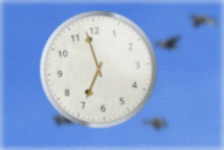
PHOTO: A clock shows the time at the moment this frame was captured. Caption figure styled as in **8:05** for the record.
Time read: **6:58**
